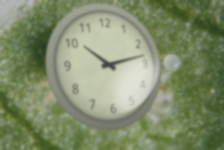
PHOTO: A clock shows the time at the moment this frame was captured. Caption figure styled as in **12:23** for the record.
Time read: **10:13**
